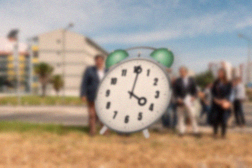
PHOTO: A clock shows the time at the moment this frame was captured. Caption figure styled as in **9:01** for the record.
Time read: **4:01**
